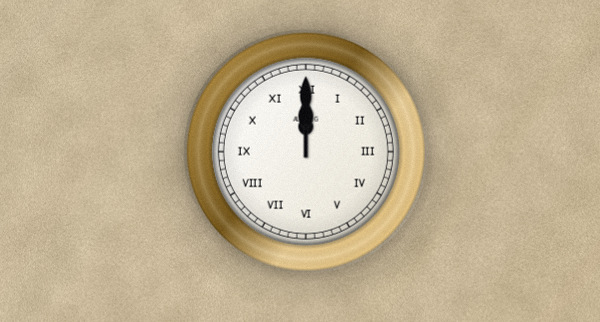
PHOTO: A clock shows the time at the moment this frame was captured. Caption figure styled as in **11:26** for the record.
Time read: **12:00**
